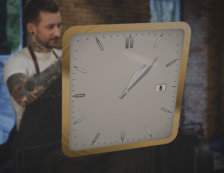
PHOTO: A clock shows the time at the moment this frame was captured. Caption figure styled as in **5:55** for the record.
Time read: **1:07**
